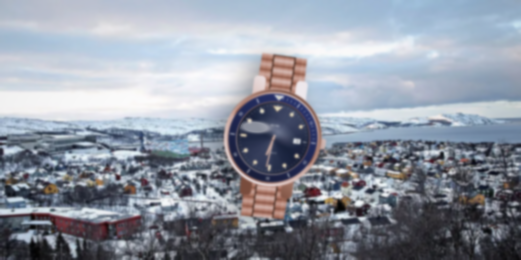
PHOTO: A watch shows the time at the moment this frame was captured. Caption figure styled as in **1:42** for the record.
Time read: **6:31**
